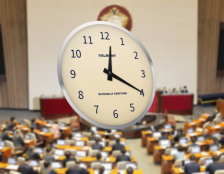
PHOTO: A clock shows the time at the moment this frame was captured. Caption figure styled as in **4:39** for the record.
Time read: **12:20**
